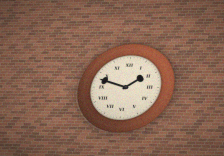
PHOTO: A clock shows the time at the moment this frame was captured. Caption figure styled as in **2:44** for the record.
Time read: **1:48**
